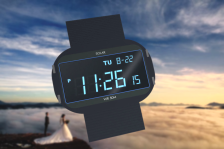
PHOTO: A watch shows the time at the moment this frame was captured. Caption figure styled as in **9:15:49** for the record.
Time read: **11:26:15**
